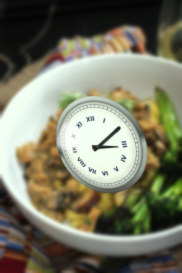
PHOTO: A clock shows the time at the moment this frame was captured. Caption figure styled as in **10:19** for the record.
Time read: **3:10**
